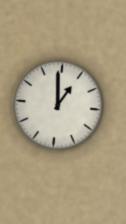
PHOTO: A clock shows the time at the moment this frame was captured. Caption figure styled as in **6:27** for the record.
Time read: **12:59**
